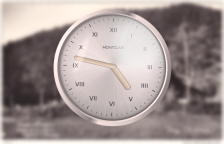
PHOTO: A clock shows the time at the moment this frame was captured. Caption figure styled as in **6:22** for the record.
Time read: **4:47**
